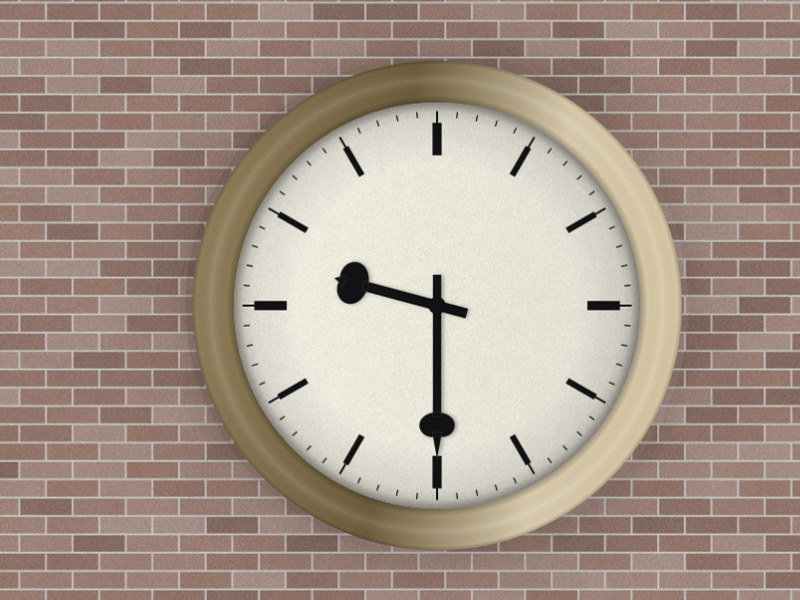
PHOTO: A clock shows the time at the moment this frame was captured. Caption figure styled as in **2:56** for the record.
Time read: **9:30**
